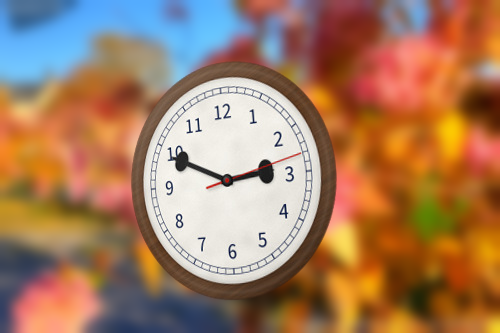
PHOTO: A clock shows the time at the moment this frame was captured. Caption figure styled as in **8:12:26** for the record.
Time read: **2:49:13**
